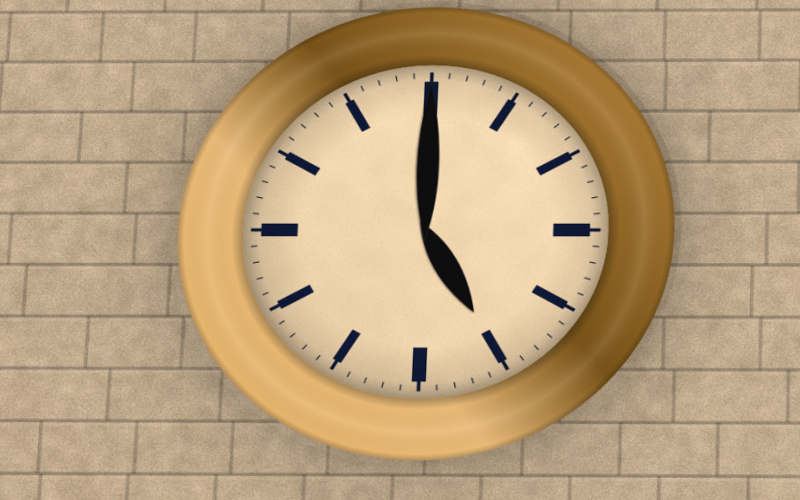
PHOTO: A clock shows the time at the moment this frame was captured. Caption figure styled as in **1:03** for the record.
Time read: **5:00**
